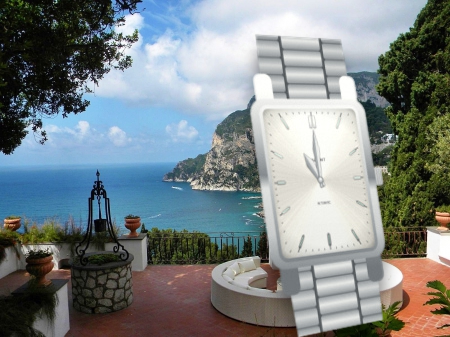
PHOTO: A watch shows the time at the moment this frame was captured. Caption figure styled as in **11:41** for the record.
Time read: **11:00**
